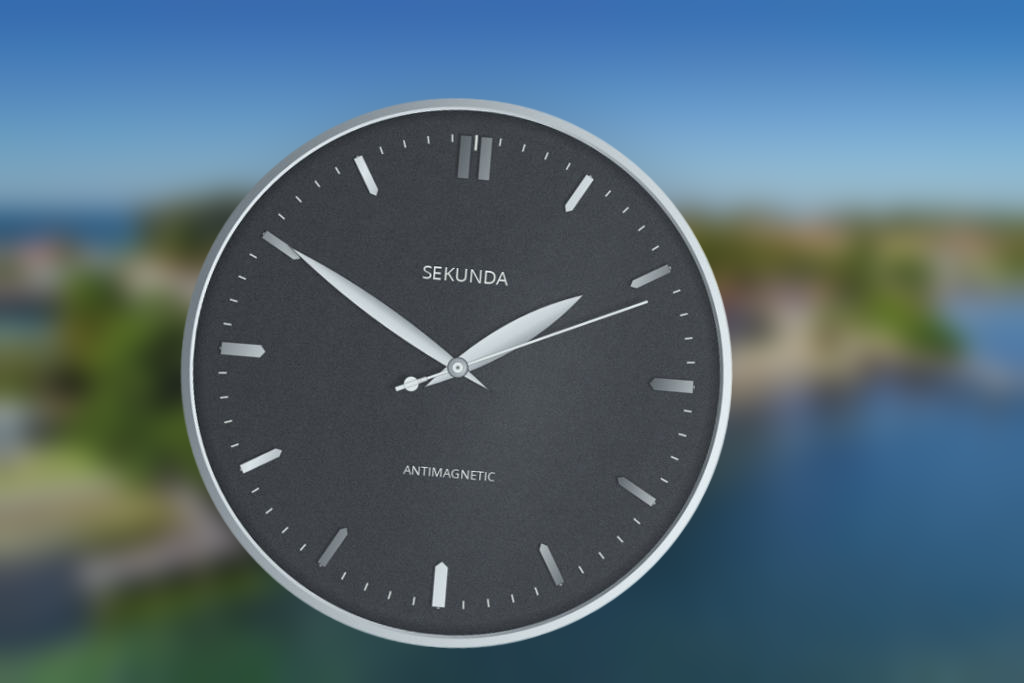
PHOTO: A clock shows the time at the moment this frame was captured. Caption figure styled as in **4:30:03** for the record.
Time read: **1:50:11**
